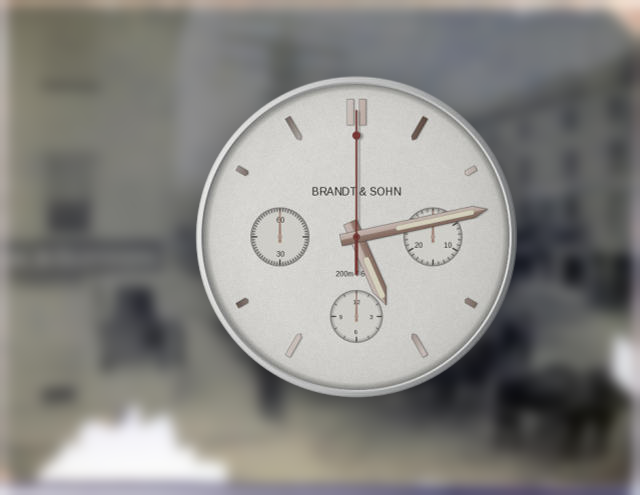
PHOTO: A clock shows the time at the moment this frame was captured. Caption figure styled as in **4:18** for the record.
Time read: **5:13**
